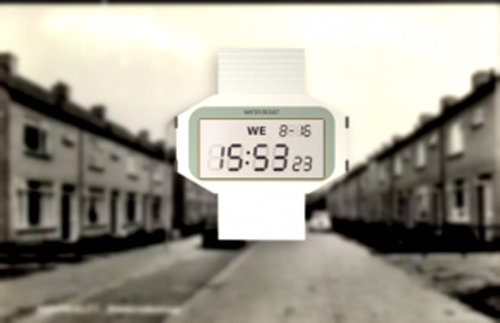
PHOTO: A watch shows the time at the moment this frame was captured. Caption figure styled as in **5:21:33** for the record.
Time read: **15:53:23**
